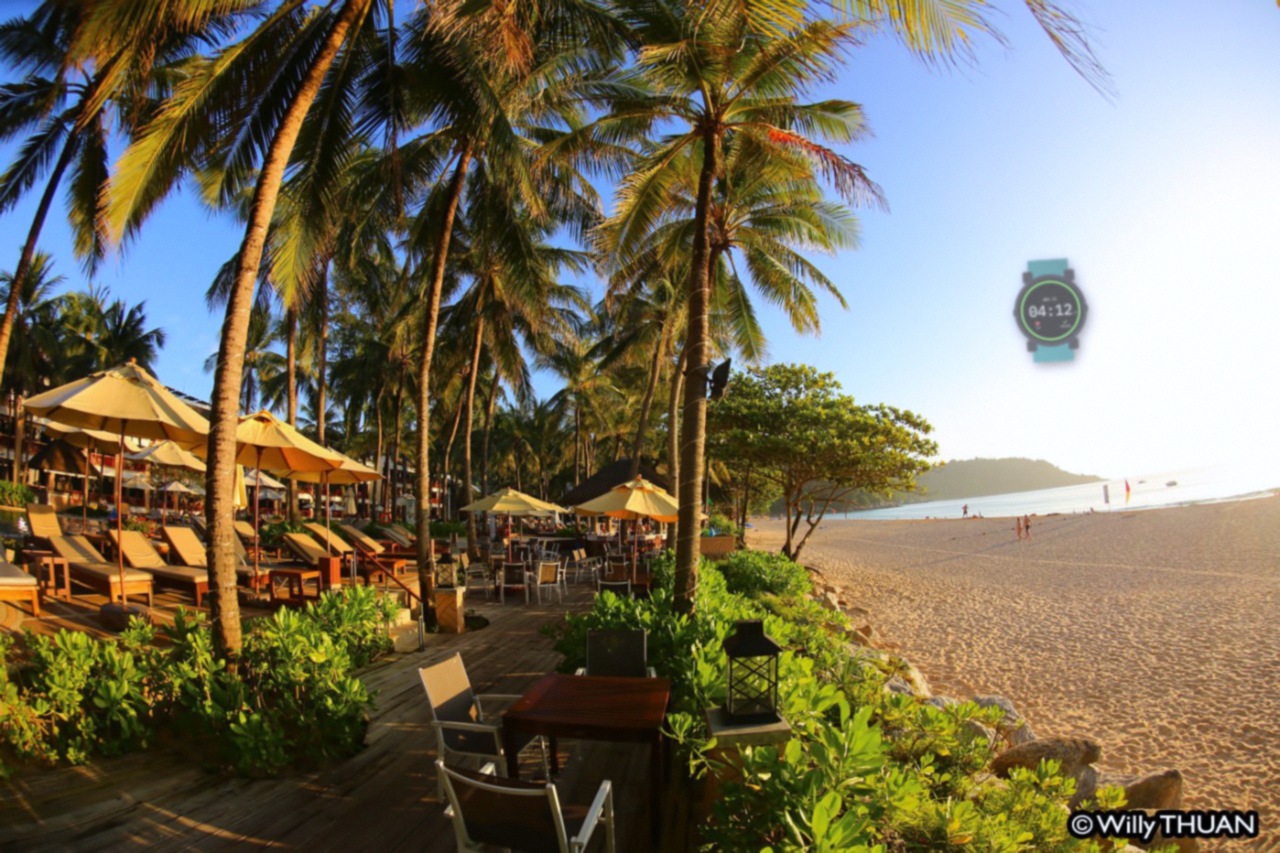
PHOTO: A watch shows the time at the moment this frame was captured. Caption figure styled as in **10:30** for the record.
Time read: **4:12**
